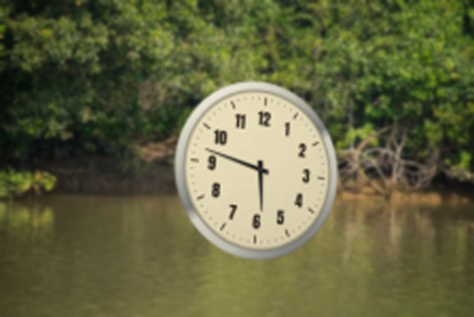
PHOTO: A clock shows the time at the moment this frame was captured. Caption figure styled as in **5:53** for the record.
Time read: **5:47**
